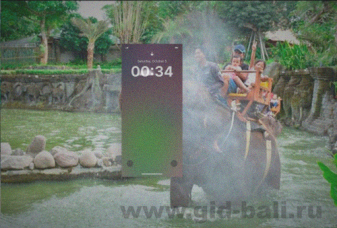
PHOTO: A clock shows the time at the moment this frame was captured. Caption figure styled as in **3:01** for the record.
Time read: **0:34**
